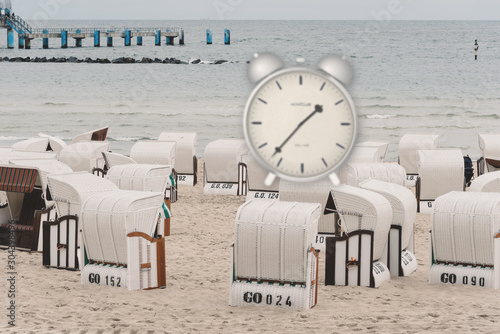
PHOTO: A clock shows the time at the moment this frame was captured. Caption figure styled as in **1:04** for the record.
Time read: **1:37**
